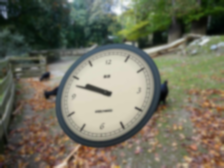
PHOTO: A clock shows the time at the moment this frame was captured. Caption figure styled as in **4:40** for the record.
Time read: **9:48**
